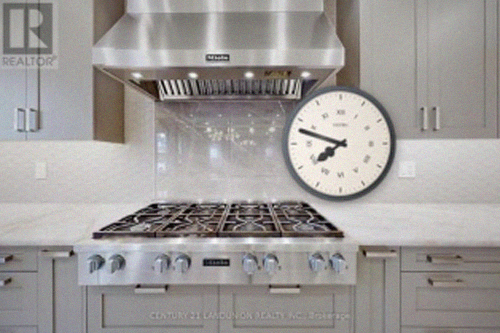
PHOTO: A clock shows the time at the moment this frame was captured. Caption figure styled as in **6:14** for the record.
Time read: **7:48**
